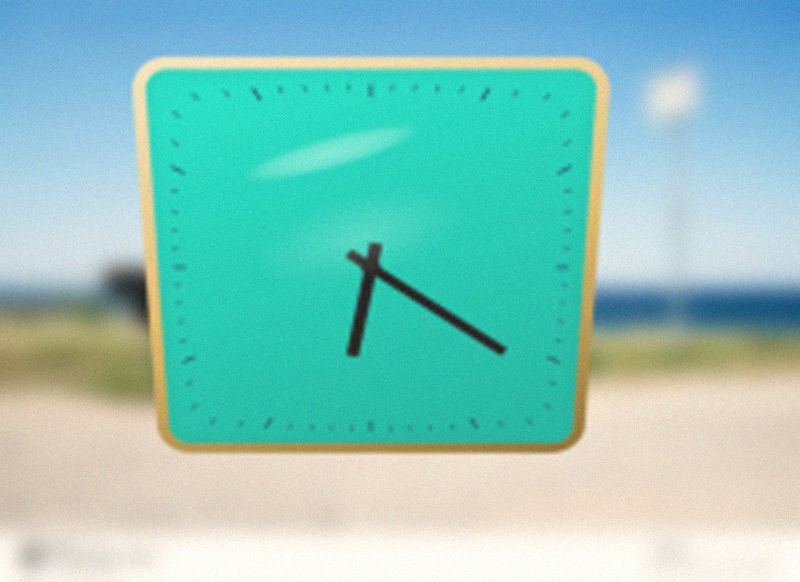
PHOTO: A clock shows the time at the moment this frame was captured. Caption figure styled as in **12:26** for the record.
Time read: **6:21**
